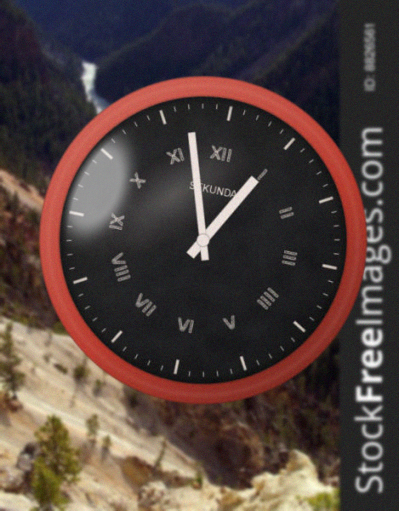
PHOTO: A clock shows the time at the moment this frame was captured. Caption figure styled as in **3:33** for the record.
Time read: **12:57**
